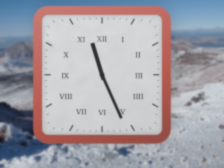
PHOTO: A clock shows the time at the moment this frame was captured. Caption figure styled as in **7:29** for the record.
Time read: **11:26**
